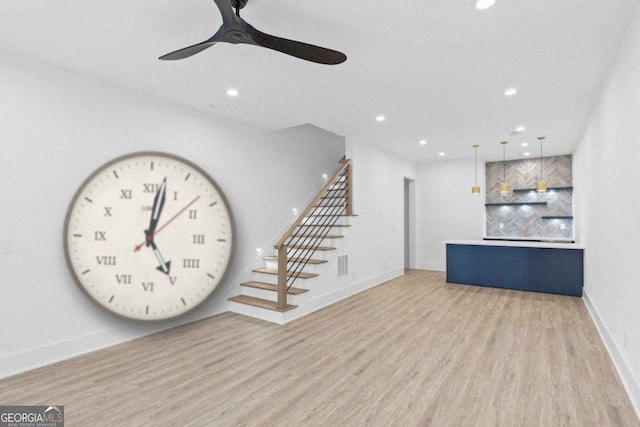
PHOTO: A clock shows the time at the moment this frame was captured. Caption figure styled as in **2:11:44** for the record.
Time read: **5:02:08**
